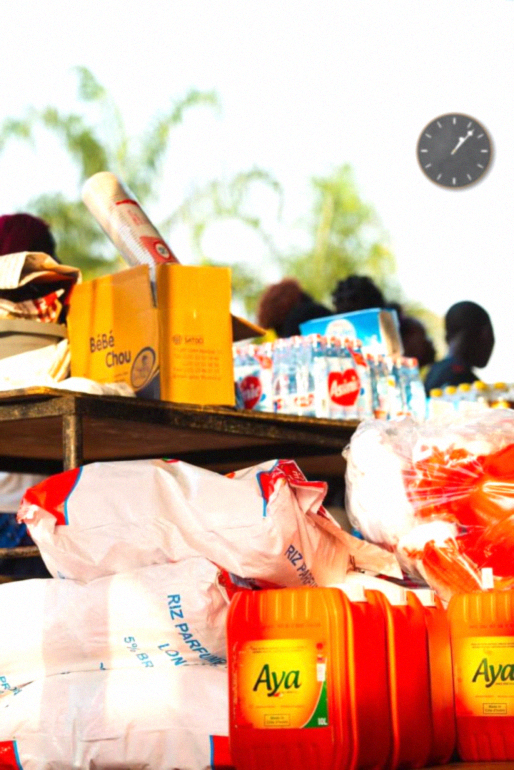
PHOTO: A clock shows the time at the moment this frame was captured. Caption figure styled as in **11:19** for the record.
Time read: **1:07**
